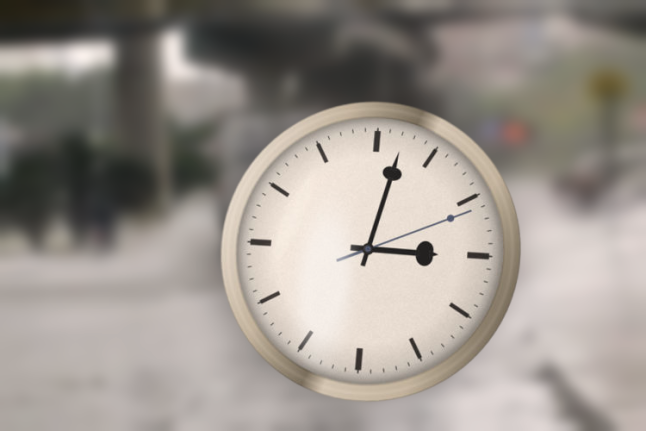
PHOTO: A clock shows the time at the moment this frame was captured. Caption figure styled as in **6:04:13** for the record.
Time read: **3:02:11**
